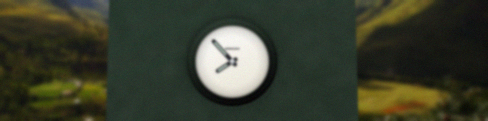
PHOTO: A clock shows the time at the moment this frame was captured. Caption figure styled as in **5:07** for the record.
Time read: **7:53**
